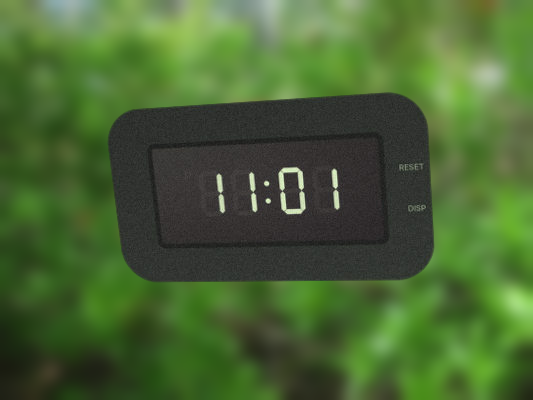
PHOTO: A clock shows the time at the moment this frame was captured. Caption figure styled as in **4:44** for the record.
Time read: **11:01**
